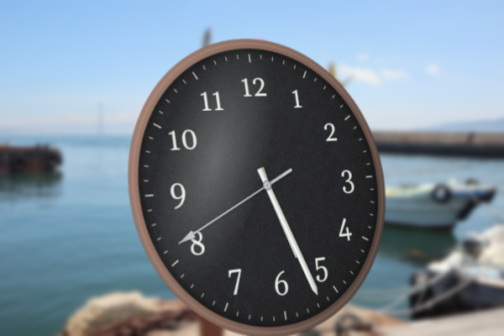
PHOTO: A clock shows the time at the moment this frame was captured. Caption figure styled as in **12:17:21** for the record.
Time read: **5:26:41**
